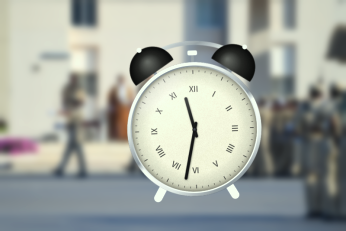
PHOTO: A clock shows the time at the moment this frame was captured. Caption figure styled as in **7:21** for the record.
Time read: **11:32**
